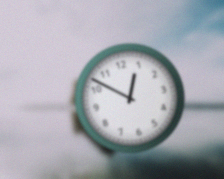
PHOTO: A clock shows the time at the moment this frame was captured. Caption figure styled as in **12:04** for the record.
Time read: **12:52**
